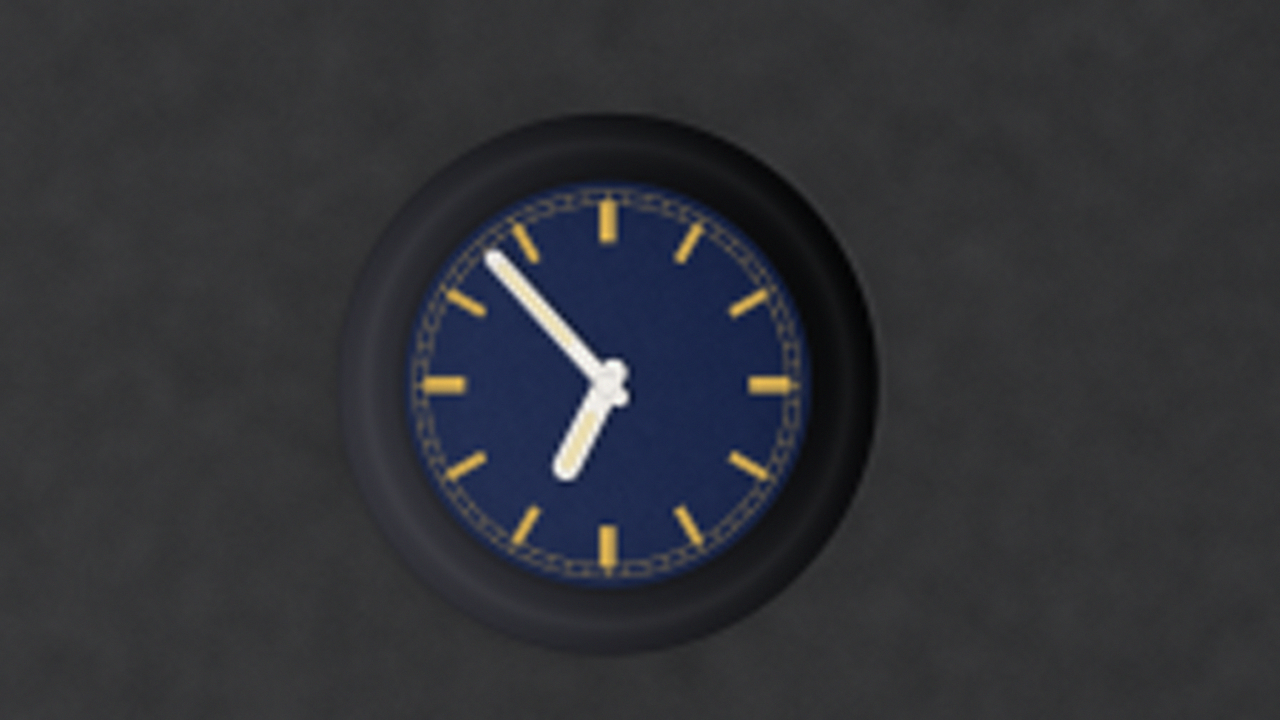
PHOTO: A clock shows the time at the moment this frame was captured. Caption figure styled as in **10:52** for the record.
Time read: **6:53**
